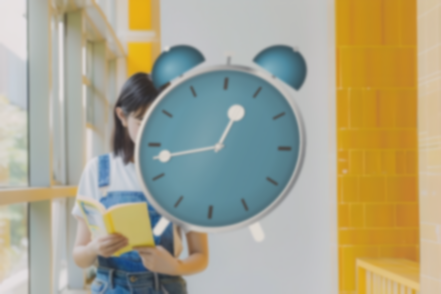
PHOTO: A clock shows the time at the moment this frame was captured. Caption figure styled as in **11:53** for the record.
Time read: **12:43**
